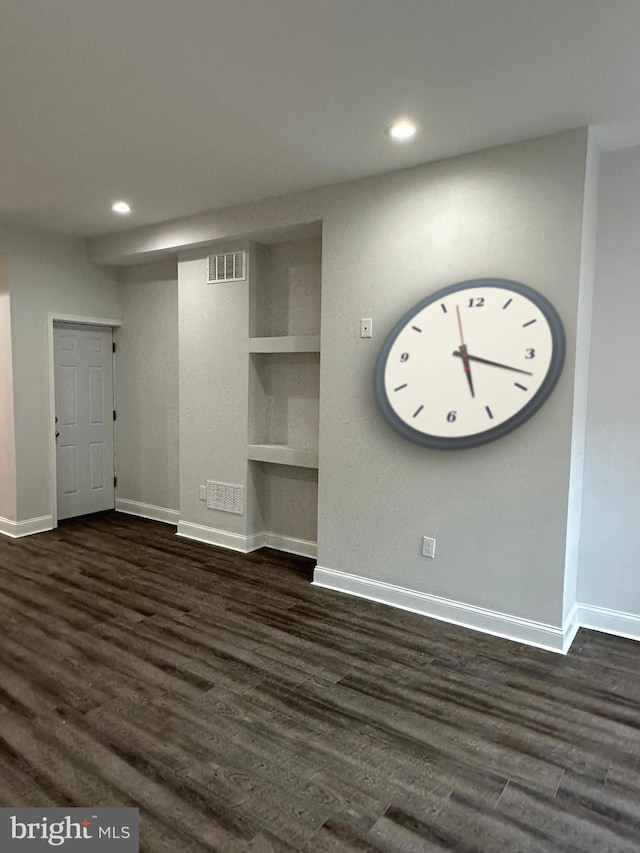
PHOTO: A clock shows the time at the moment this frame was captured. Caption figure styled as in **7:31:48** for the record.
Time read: **5:17:57**
